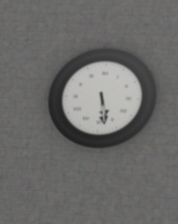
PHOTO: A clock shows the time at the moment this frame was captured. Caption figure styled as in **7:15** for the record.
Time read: **5:28**
